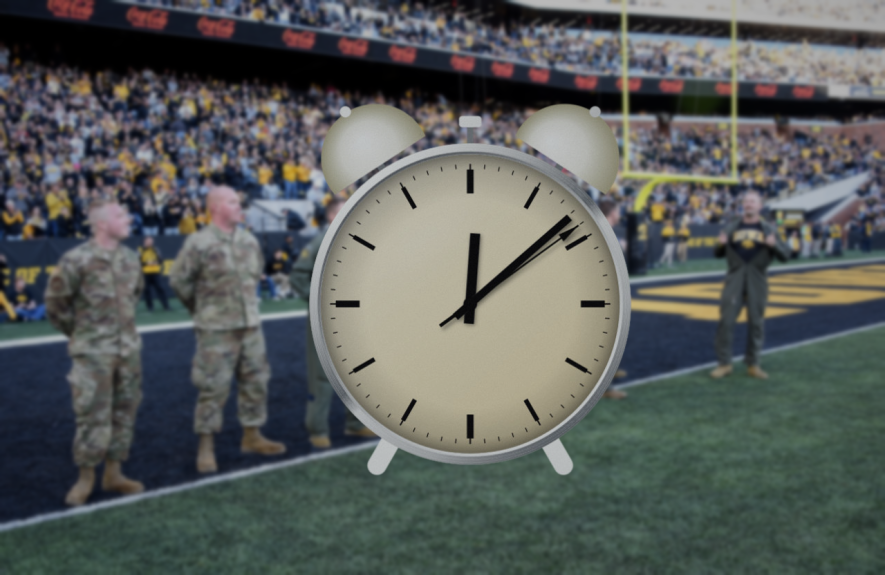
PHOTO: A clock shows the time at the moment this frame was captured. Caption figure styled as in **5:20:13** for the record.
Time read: **12:08:09**
